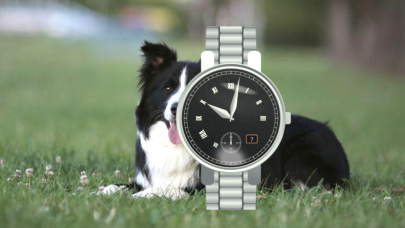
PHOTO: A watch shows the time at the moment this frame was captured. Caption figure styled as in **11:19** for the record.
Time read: **10:02**
